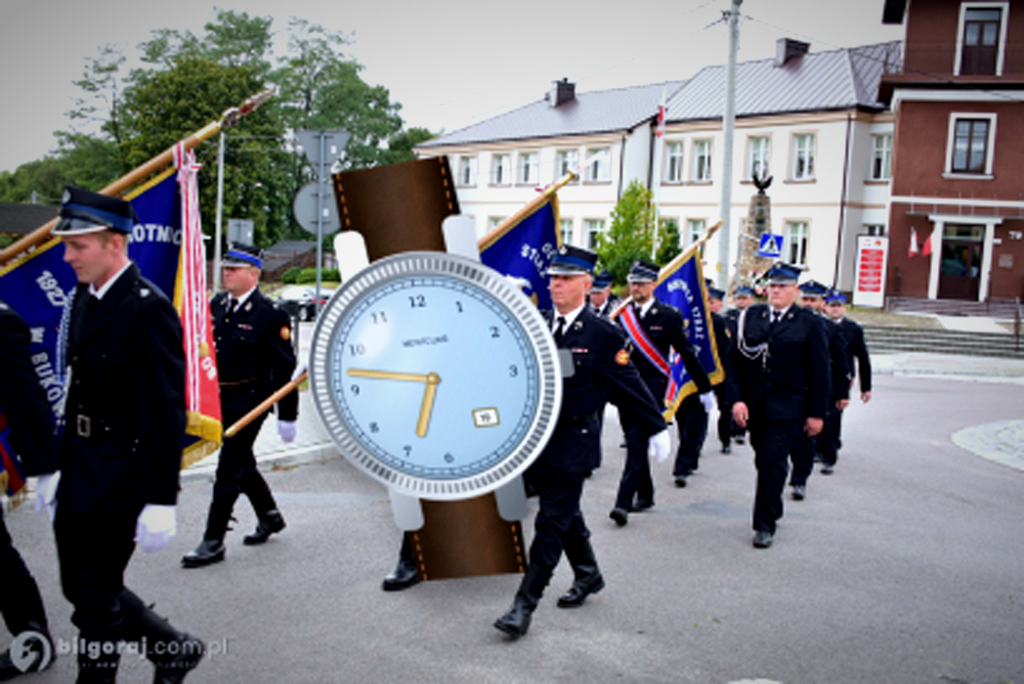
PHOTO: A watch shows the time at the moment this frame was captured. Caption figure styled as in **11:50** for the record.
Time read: **6:47**
